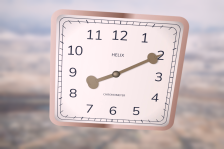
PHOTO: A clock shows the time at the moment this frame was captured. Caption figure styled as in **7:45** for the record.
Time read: **8:10**
